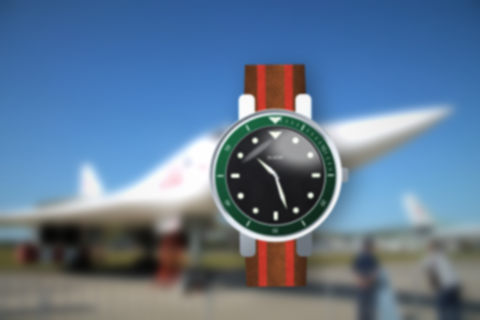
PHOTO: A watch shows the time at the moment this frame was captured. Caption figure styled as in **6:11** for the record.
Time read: **10:27**
